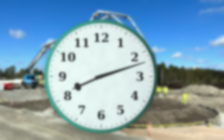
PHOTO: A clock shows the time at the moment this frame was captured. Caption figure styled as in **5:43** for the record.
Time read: **8:12**
